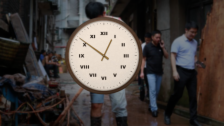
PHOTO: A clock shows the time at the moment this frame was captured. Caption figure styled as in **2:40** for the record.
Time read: **12:51**
